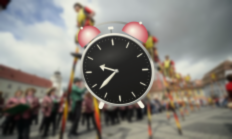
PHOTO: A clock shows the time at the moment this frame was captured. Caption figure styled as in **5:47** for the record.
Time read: **9:38**
